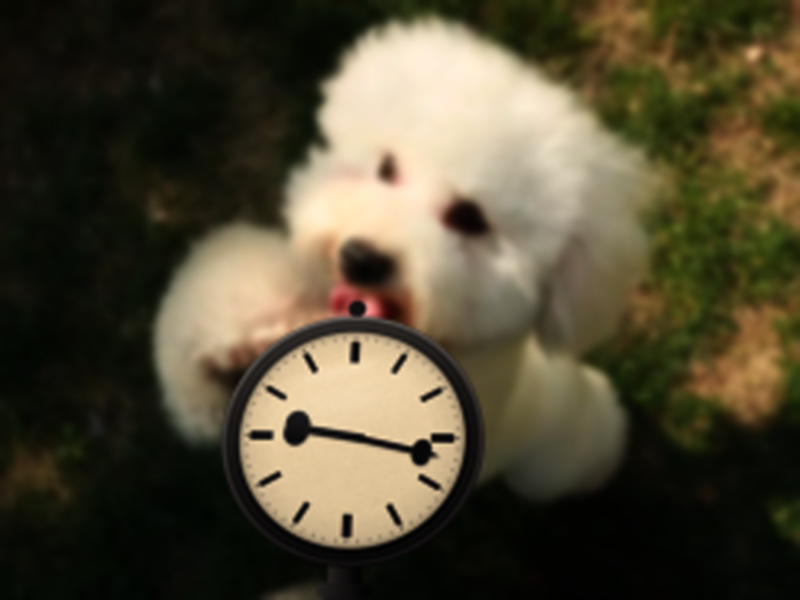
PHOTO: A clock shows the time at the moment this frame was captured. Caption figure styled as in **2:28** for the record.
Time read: **9:17**
